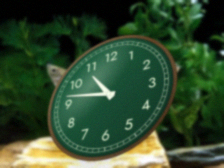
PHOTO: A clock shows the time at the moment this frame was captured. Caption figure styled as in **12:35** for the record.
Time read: **10:47**
